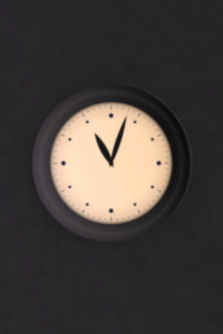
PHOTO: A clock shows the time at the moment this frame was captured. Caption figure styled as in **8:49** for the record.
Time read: **11:03**
